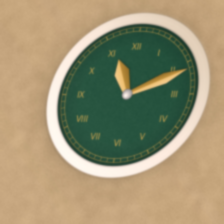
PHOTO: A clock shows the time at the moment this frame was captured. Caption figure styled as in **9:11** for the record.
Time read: **11:11**
